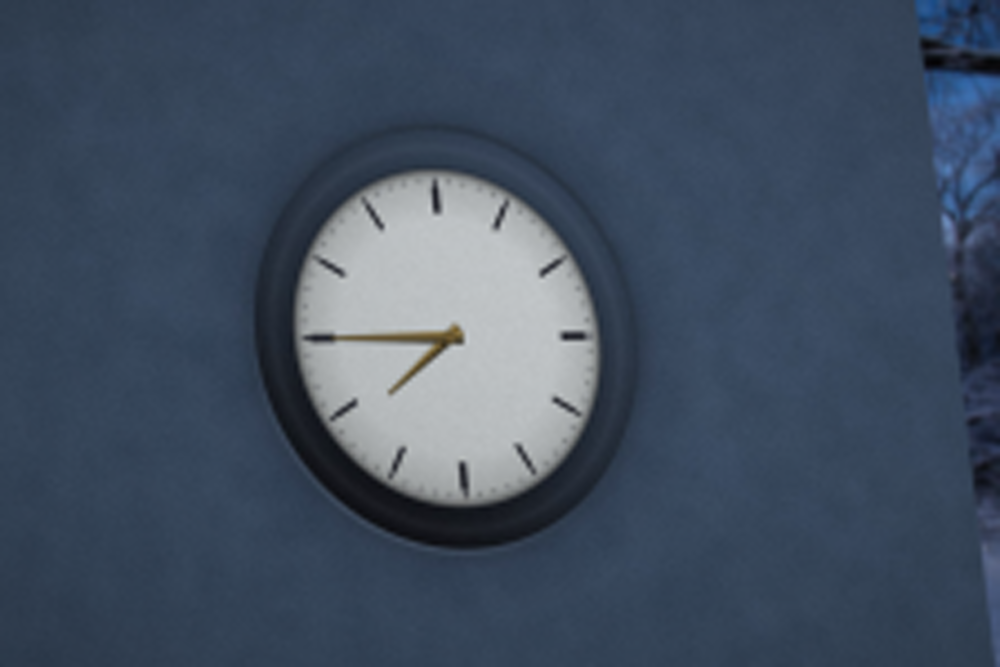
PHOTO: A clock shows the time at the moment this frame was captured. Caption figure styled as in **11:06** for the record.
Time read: **7:45**
